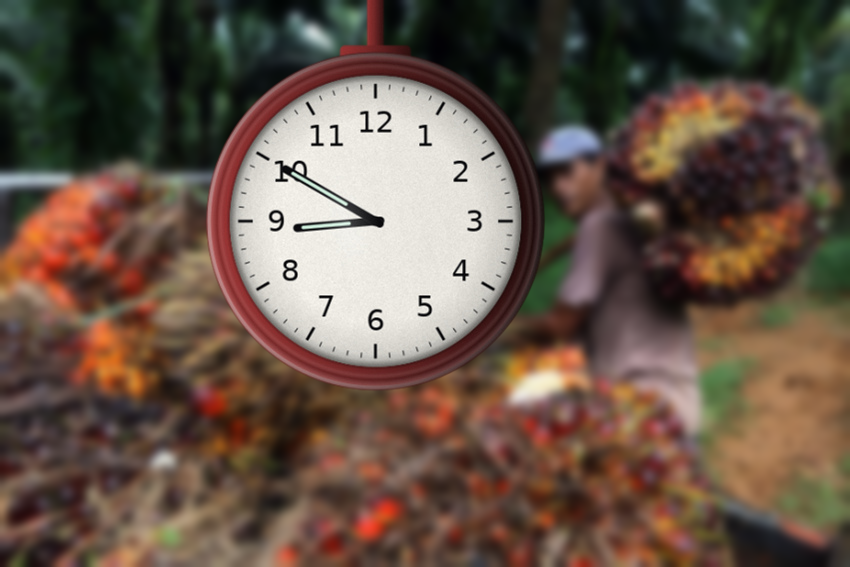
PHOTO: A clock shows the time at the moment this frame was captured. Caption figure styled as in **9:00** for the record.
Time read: **8:50**
